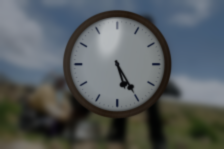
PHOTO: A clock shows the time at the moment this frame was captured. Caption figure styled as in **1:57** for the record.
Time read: **5:25**
